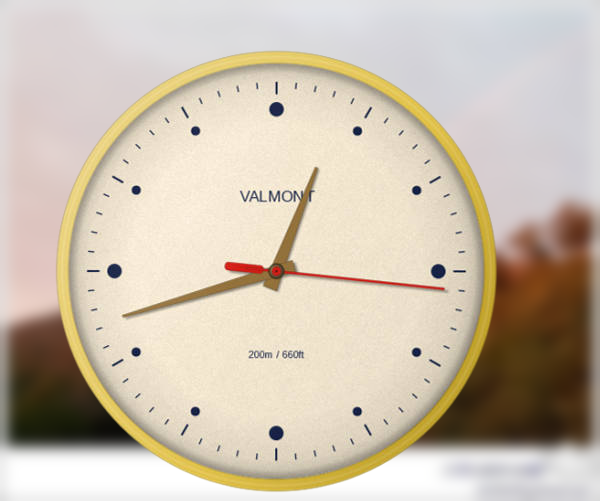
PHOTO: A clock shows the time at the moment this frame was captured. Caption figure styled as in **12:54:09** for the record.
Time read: **12:42:16**
